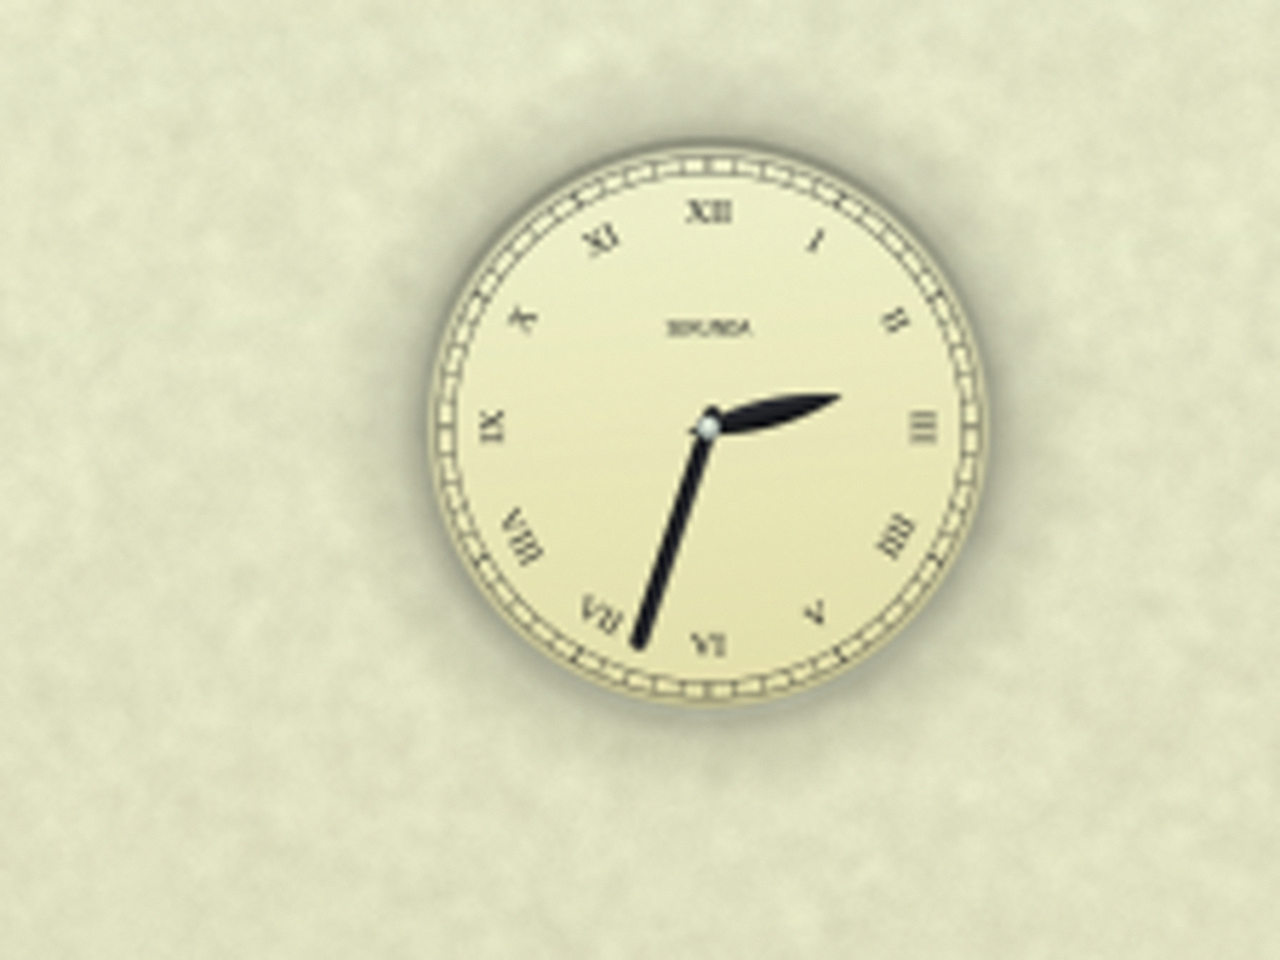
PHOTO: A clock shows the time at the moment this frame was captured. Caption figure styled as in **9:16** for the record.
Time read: **2:33**
